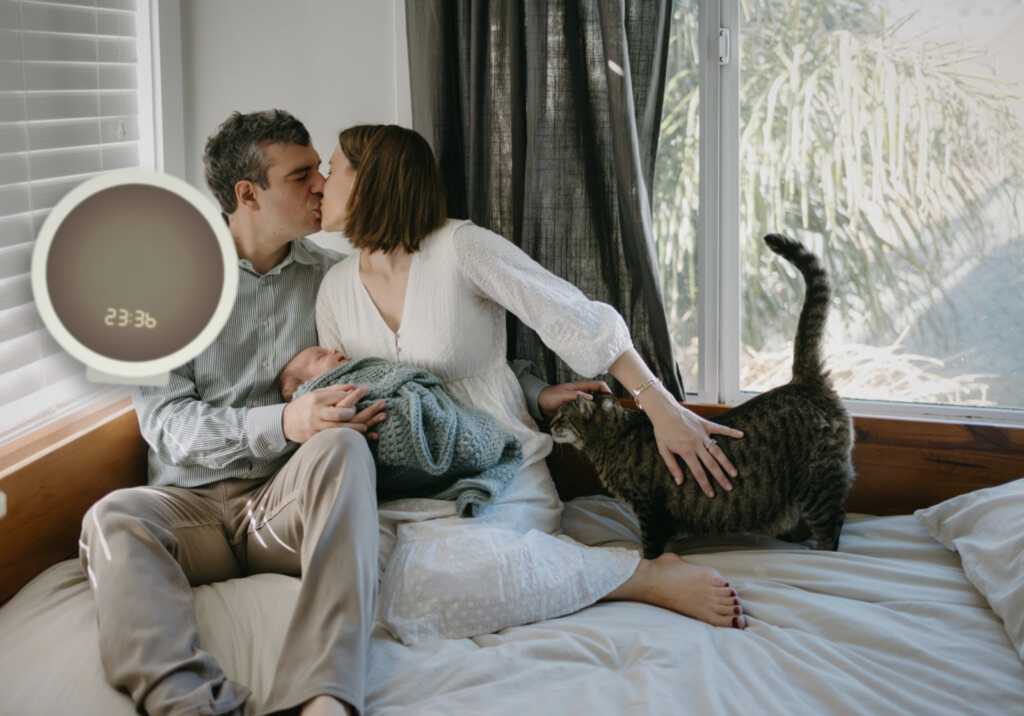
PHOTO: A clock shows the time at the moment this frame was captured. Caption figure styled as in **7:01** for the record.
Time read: **23:36**
